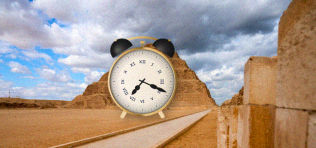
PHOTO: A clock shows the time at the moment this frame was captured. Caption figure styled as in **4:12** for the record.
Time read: **7:19**
